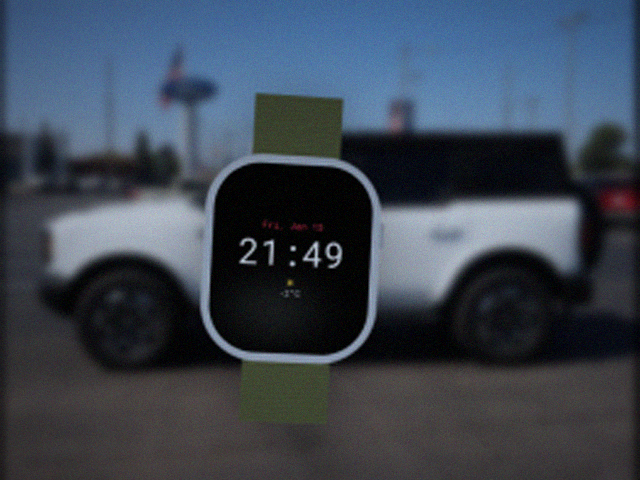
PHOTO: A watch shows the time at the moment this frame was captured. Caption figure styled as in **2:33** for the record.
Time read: **21:49**
